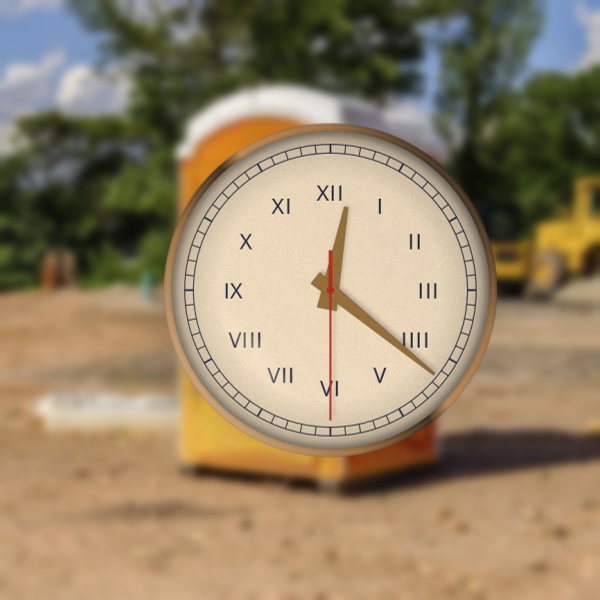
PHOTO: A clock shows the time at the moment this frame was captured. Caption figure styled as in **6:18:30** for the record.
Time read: **12:21:30**
